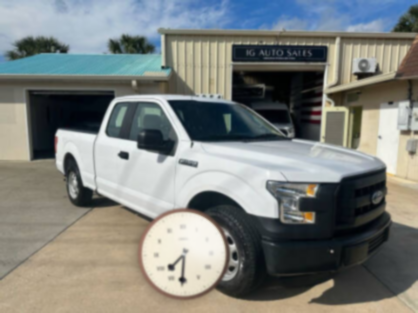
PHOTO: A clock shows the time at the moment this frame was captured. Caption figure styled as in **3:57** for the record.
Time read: **7:31**
